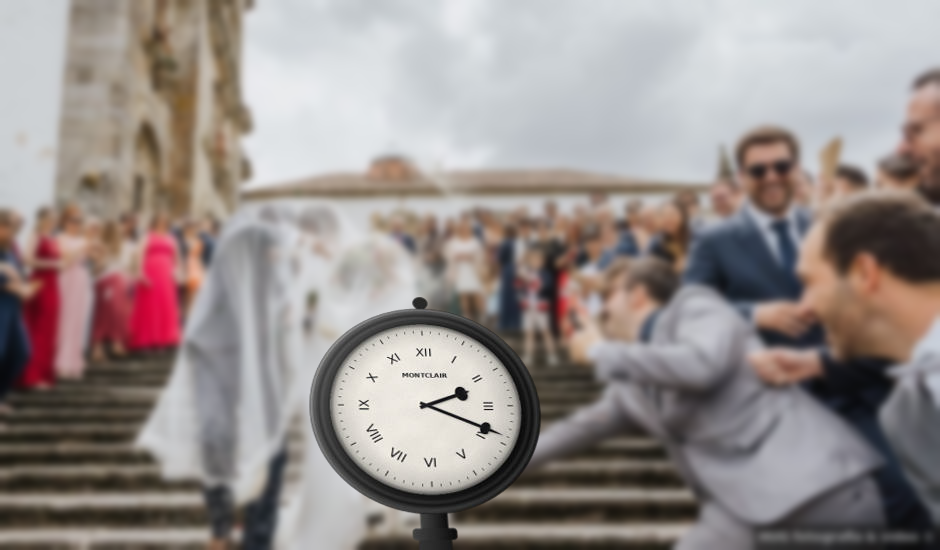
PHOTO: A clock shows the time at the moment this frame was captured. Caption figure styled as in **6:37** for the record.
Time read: **2:19**
